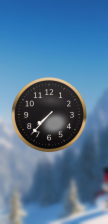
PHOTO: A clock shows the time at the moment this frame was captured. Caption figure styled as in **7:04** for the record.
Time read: **7:37**
